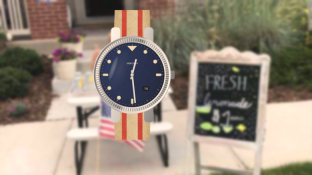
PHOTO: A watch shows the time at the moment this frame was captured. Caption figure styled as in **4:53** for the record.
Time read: **12:29**
